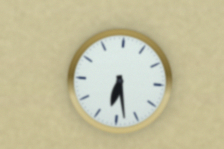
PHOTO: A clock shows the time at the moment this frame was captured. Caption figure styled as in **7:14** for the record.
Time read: **6:28**
